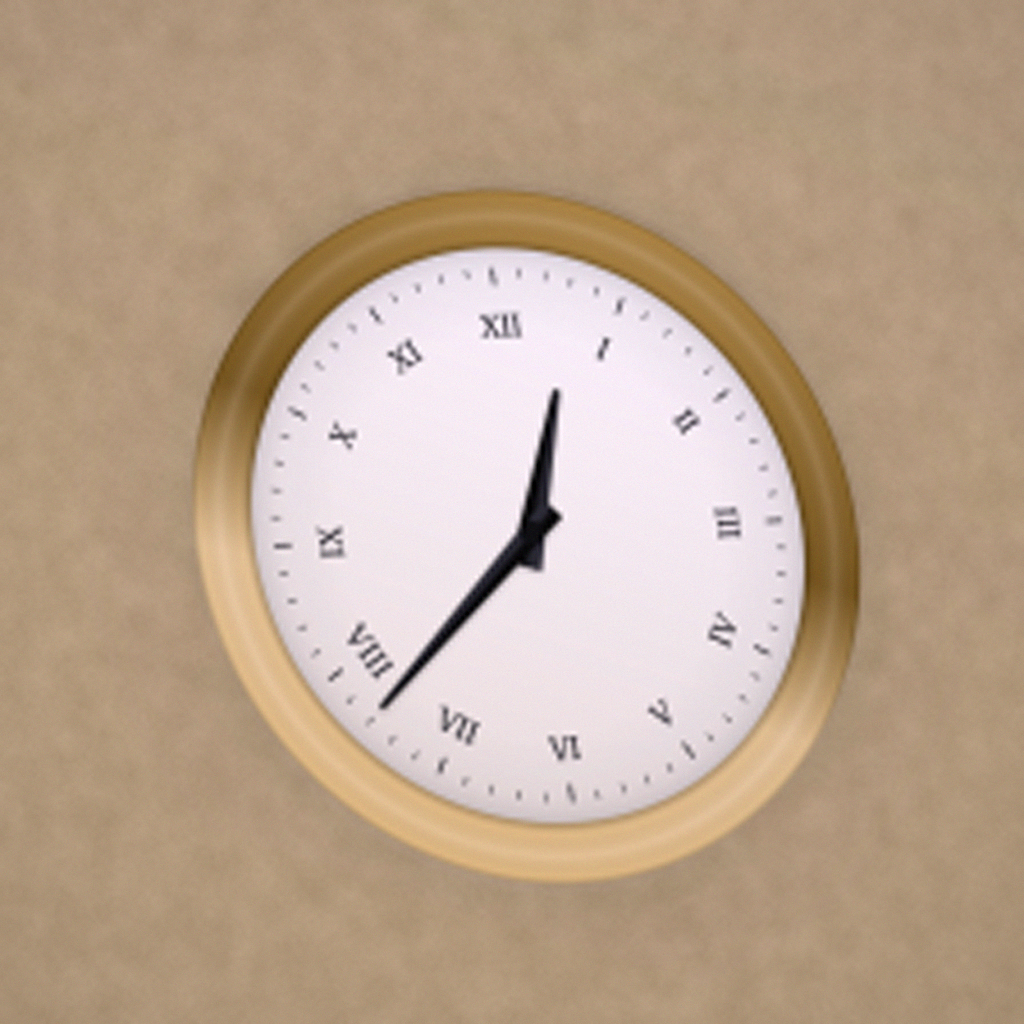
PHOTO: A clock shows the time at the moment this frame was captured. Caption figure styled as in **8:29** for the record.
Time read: **12:38**
